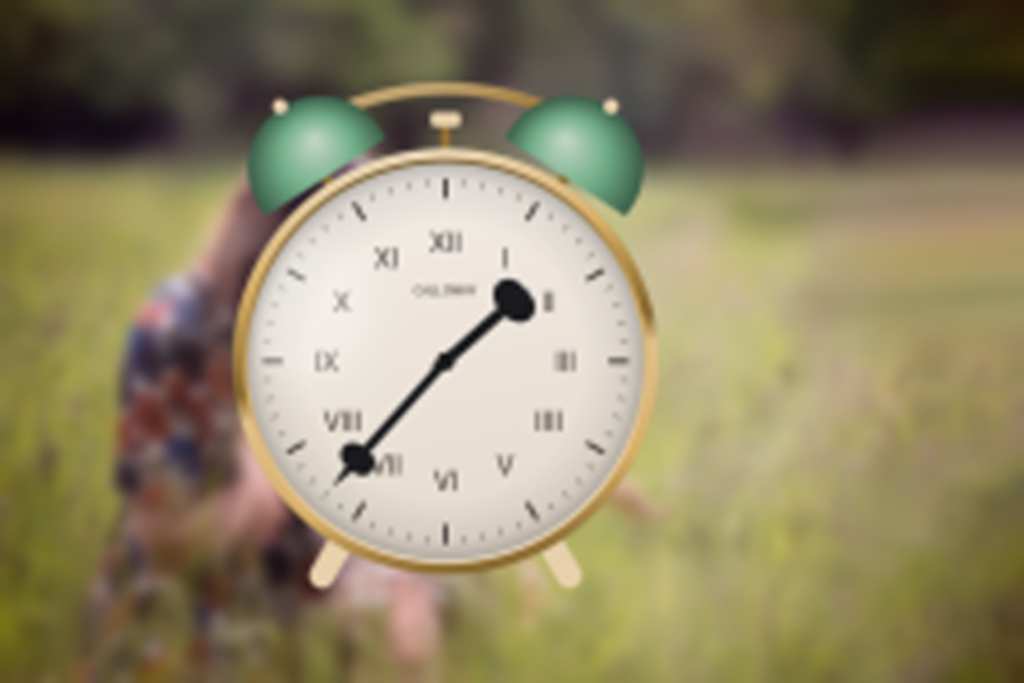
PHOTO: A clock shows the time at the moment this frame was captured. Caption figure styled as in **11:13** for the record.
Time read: **1:37**
